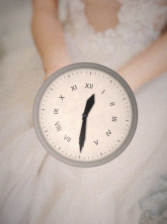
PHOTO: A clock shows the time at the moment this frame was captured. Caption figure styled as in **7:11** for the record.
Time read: **12:30**
